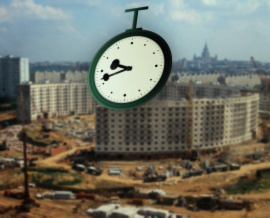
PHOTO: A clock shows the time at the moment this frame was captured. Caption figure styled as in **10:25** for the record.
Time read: **9:42**
